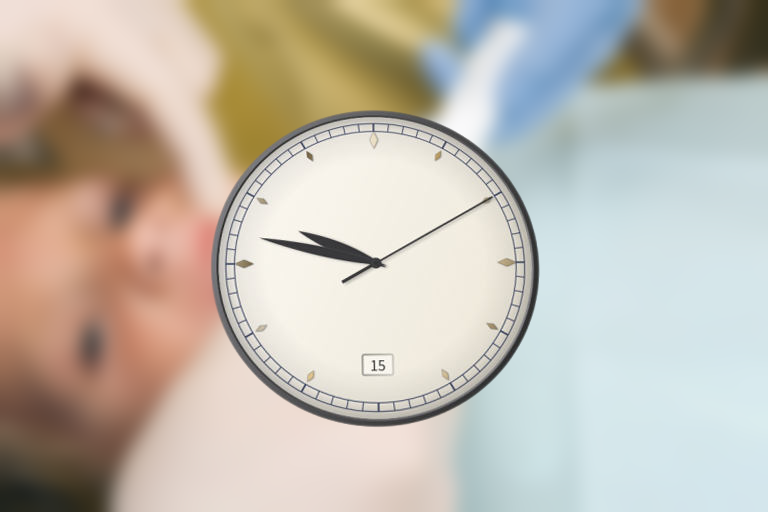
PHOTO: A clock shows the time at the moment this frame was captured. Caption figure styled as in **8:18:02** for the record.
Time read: **9:47:10**
